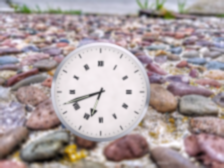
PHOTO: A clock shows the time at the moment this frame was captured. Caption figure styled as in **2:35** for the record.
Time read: **6:42**
